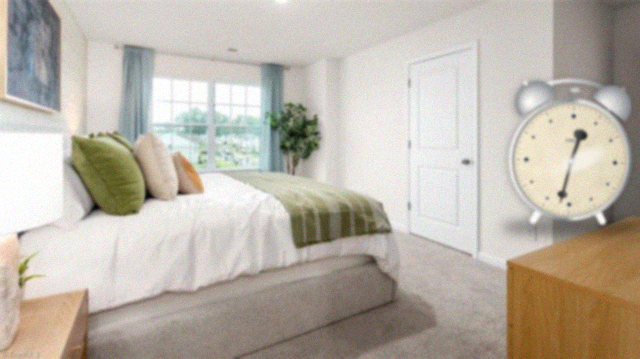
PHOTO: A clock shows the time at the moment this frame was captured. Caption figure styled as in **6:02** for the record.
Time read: **12:32**
